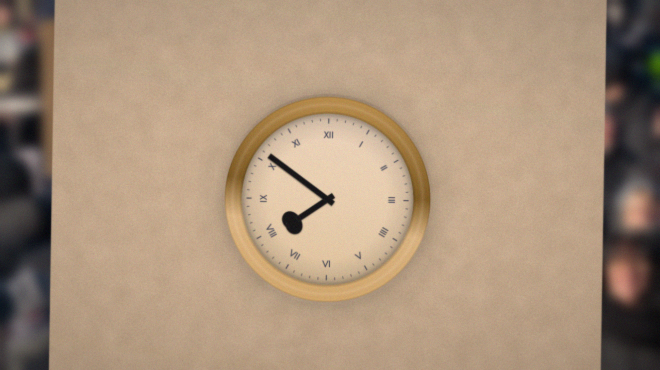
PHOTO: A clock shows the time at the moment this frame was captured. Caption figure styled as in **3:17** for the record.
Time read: **7:51**
